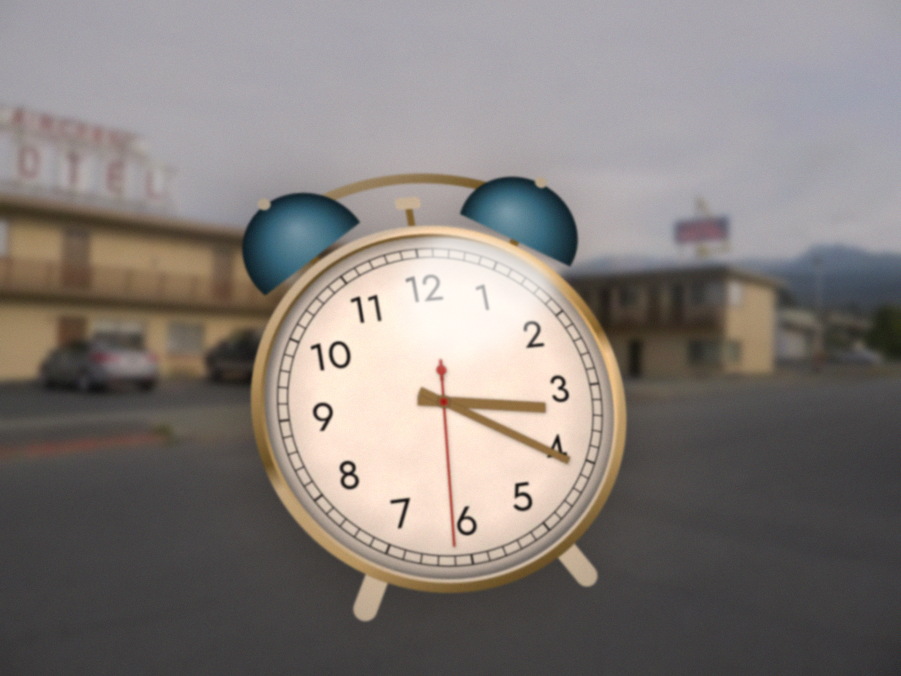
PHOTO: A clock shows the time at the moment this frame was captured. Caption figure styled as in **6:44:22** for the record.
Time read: **3:20:31**
